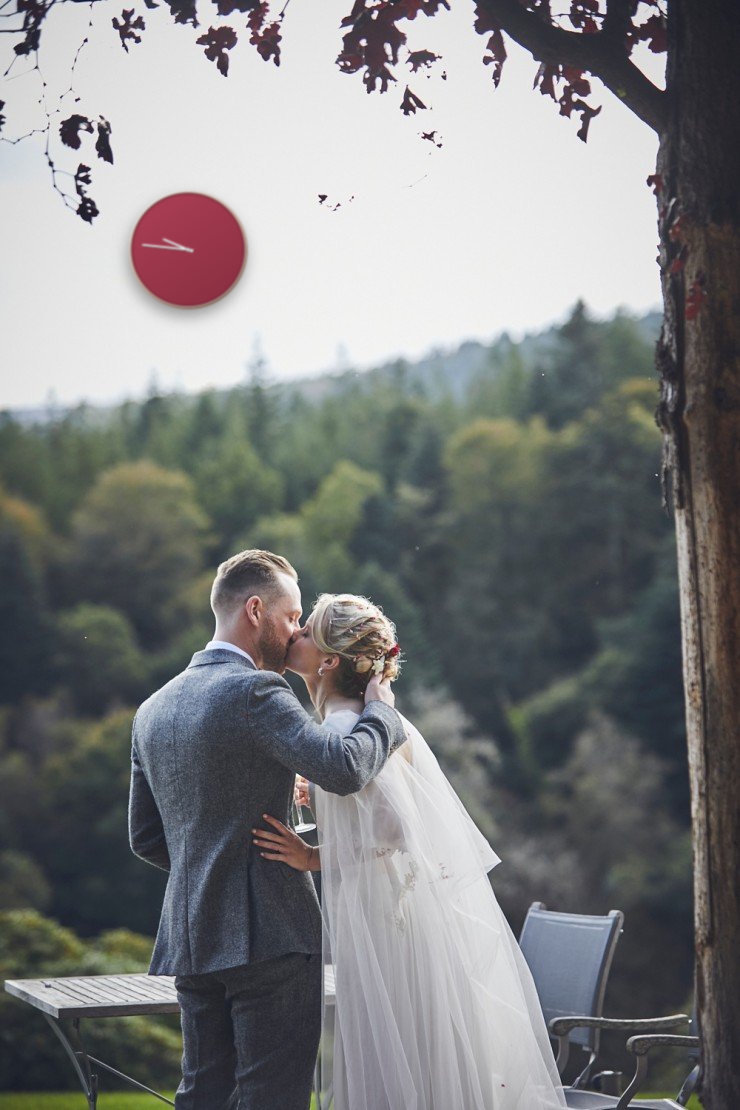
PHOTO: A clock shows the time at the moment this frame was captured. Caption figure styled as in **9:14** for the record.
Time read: **9:46**
